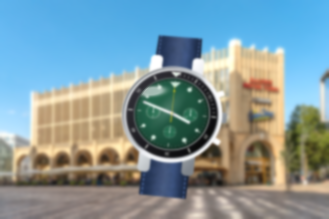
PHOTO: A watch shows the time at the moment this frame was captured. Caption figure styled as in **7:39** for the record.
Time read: **3:48**
